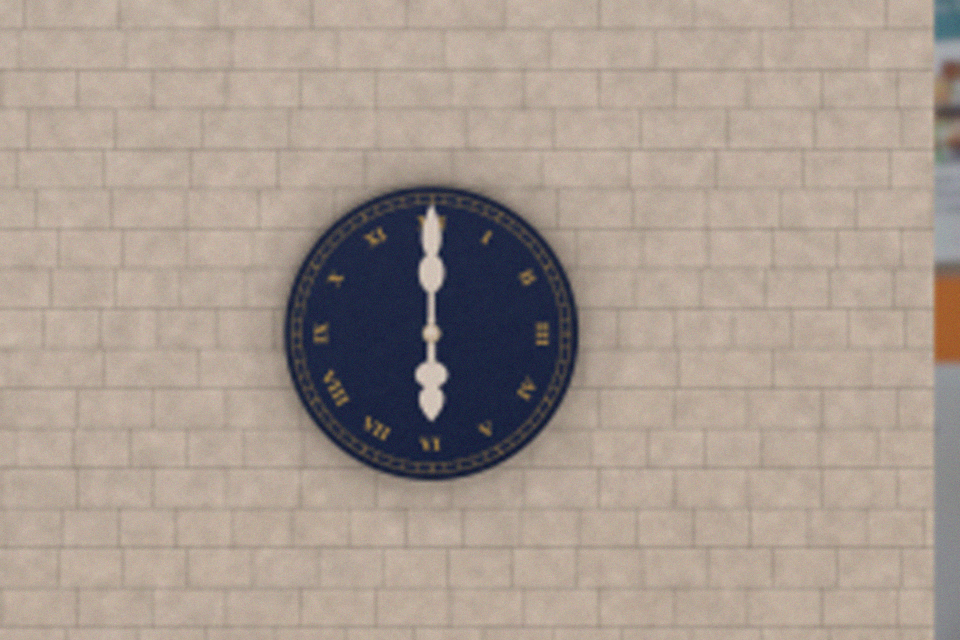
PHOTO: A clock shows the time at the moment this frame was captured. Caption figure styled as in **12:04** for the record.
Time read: **6:00**
